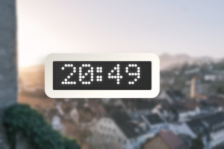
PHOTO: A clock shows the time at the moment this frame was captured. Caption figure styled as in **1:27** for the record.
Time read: **20:49**
